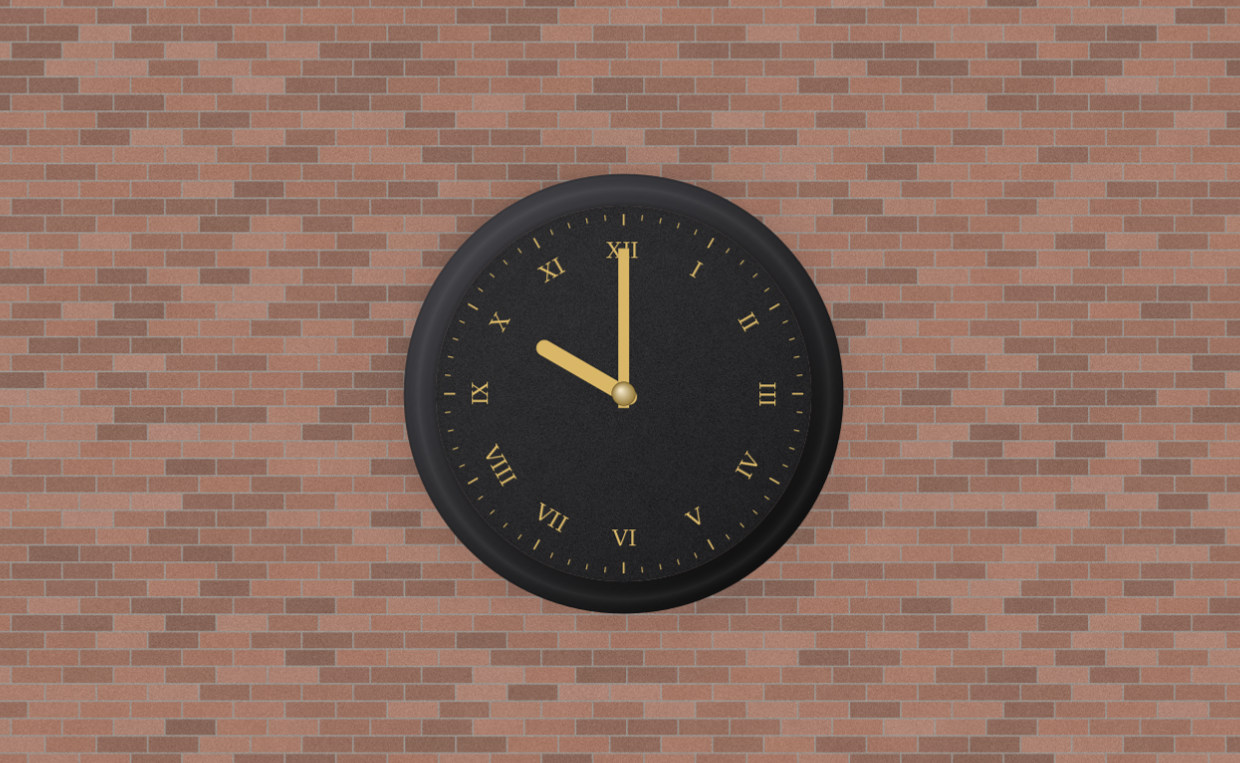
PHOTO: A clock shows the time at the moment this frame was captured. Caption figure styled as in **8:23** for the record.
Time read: **10:00**
